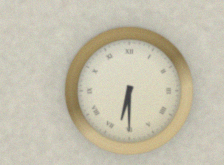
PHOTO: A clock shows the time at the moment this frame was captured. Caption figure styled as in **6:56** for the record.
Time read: **6:30**
